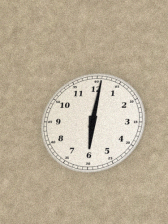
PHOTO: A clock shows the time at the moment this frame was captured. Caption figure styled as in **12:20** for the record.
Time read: **6:01**
